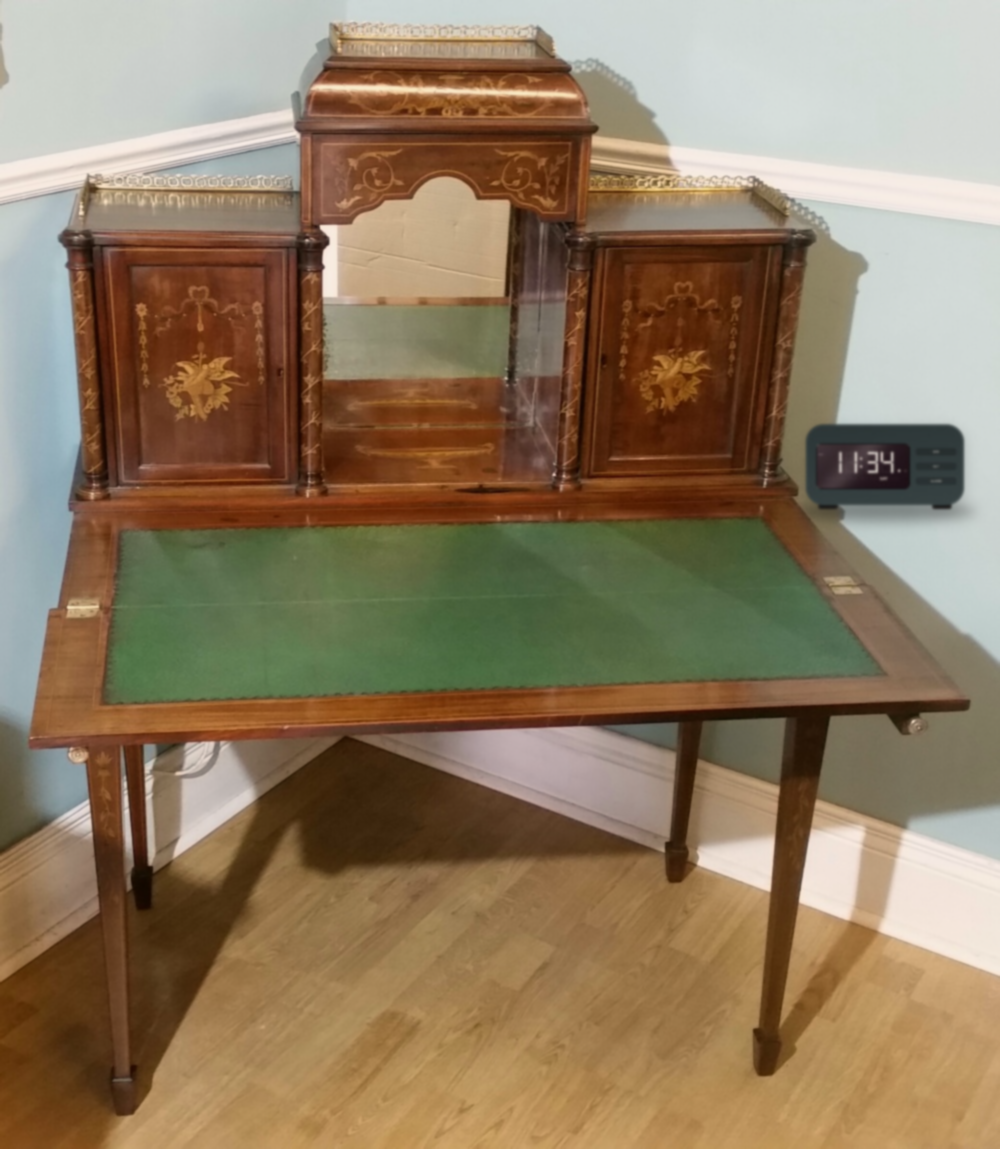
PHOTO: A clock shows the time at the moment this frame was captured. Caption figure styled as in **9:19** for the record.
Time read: **11:34**
